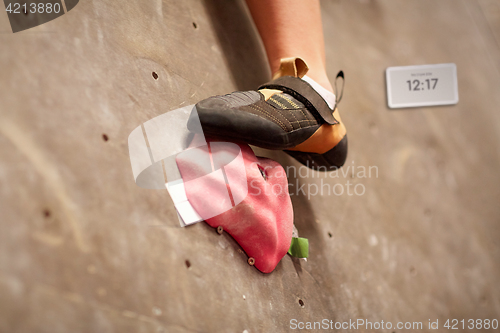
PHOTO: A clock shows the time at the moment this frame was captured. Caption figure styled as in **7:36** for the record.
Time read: **12:17**
